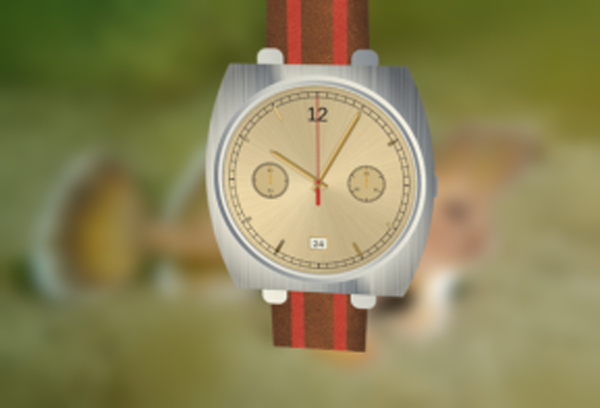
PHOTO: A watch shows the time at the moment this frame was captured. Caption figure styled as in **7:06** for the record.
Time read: **10:05**
